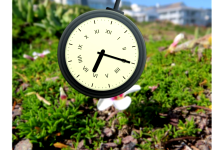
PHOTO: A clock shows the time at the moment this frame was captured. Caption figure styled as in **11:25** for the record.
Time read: **6:15**
